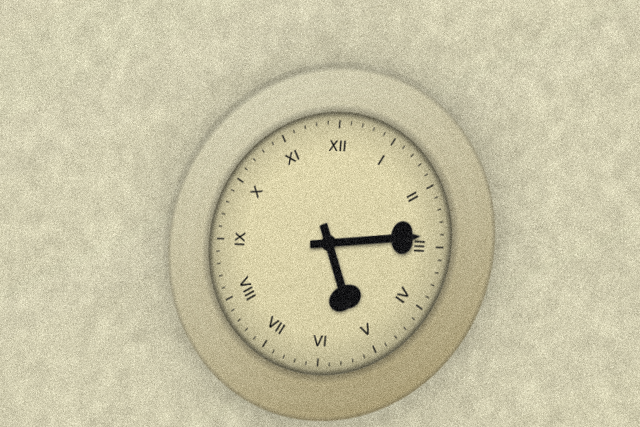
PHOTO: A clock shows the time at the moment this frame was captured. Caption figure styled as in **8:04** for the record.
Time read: **5:14**
